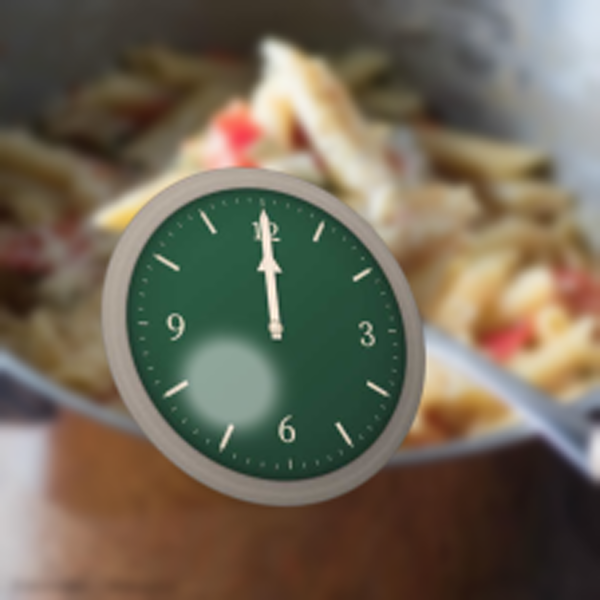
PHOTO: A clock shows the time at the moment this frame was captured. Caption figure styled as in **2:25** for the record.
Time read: **12:00**
